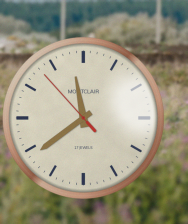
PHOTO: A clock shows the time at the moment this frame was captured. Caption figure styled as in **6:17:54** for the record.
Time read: **11:38:53**
